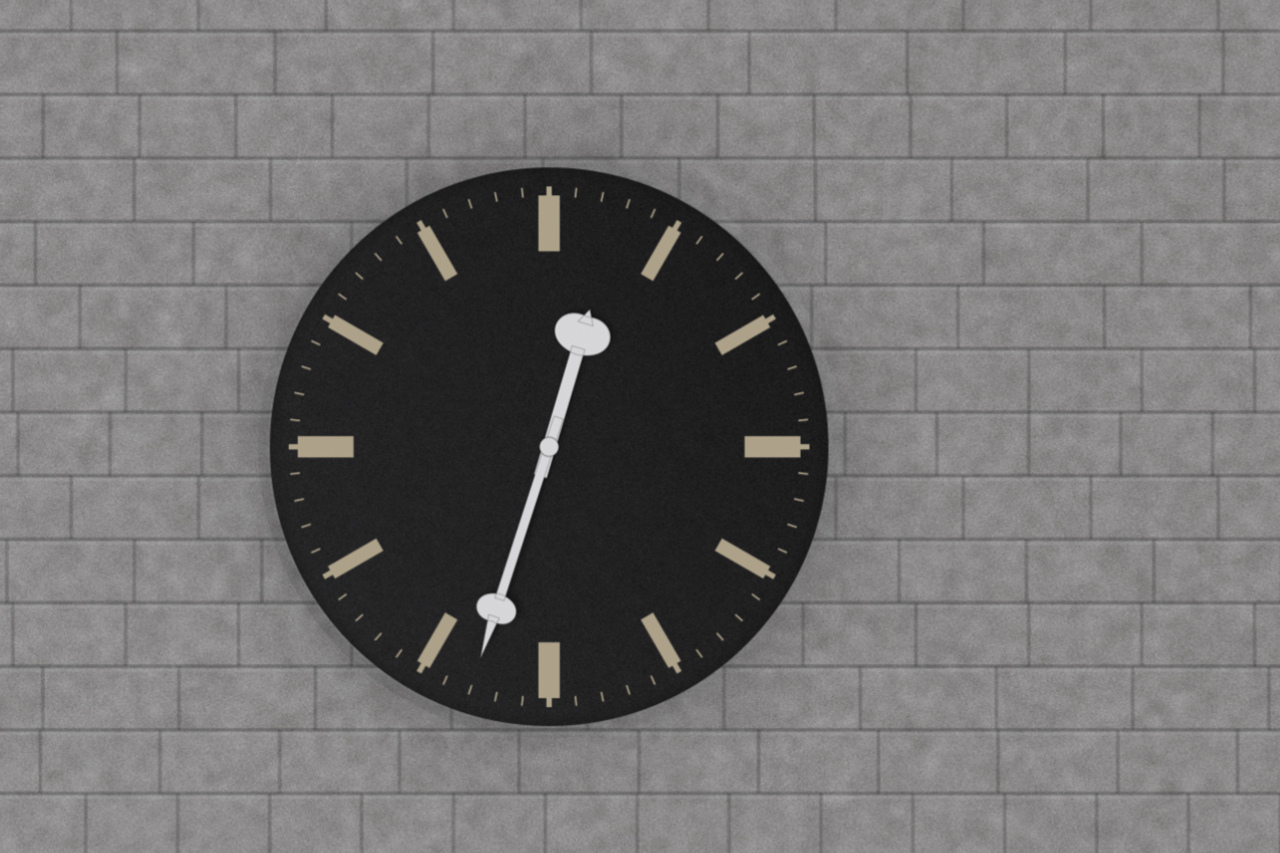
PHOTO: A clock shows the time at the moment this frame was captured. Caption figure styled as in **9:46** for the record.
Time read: **12:33**
